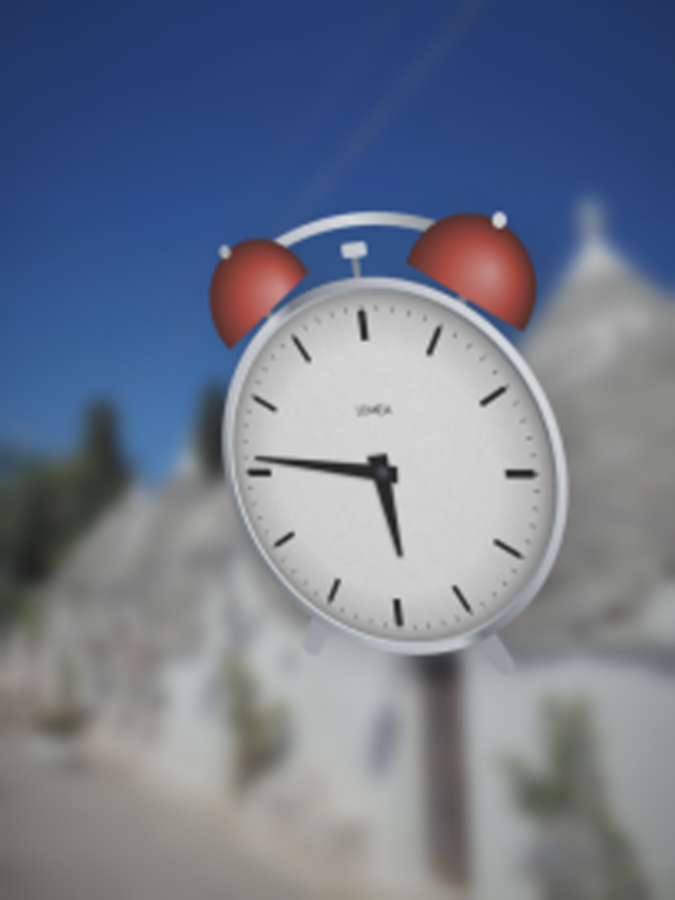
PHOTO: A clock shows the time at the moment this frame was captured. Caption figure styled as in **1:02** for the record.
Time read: **5:46**
